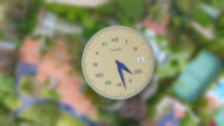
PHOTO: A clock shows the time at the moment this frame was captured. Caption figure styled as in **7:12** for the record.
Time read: **4:28**
